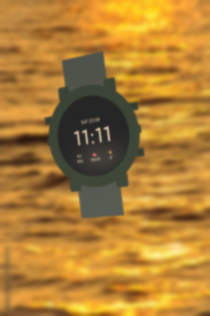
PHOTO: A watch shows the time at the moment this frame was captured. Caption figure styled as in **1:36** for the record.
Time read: **11:11**
